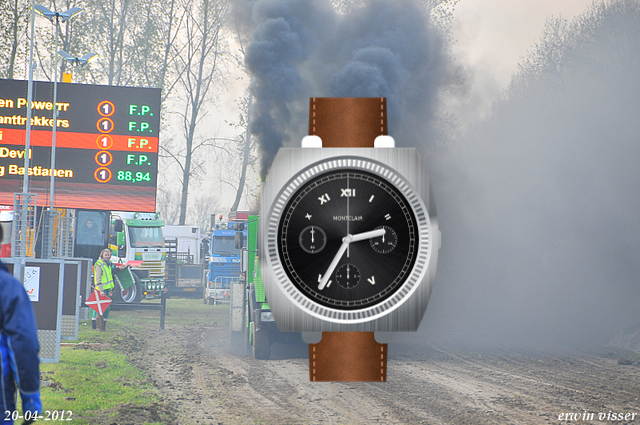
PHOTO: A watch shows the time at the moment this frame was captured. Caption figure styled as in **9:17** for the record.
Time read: **2:35**
